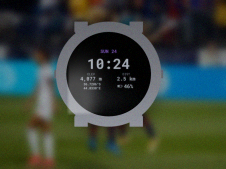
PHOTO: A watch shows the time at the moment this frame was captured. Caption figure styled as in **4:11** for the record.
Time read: **10:24**
